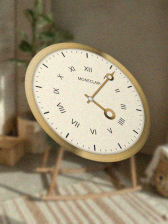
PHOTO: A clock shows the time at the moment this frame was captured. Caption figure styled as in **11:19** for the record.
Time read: **4:06**
